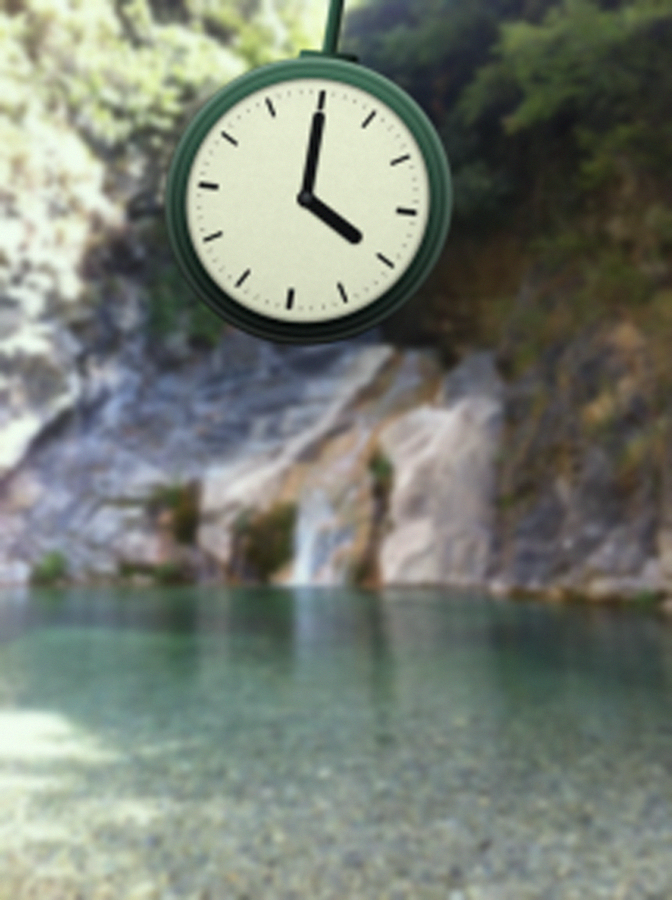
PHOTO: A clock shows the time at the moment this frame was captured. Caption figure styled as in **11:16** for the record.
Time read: **4:00**
